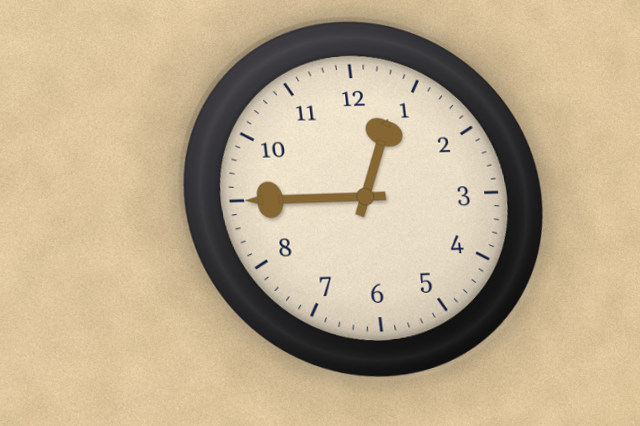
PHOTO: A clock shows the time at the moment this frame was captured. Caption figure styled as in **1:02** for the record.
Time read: **12:45**
